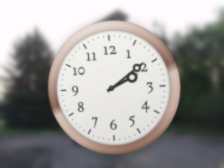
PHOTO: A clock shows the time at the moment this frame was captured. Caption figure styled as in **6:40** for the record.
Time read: **2:09**
